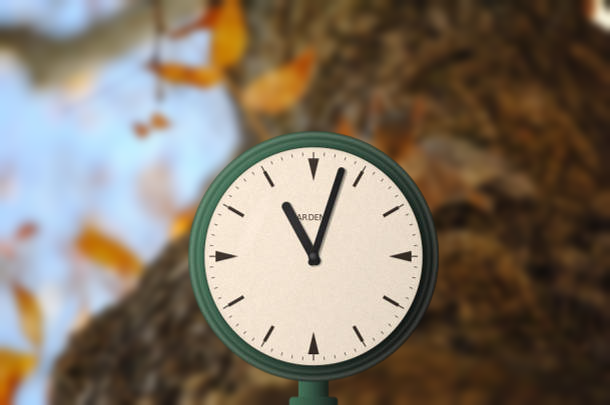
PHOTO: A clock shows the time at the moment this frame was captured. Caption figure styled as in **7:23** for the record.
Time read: **11:03**
